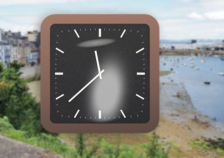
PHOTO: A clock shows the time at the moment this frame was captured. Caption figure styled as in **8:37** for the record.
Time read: **11:38**
